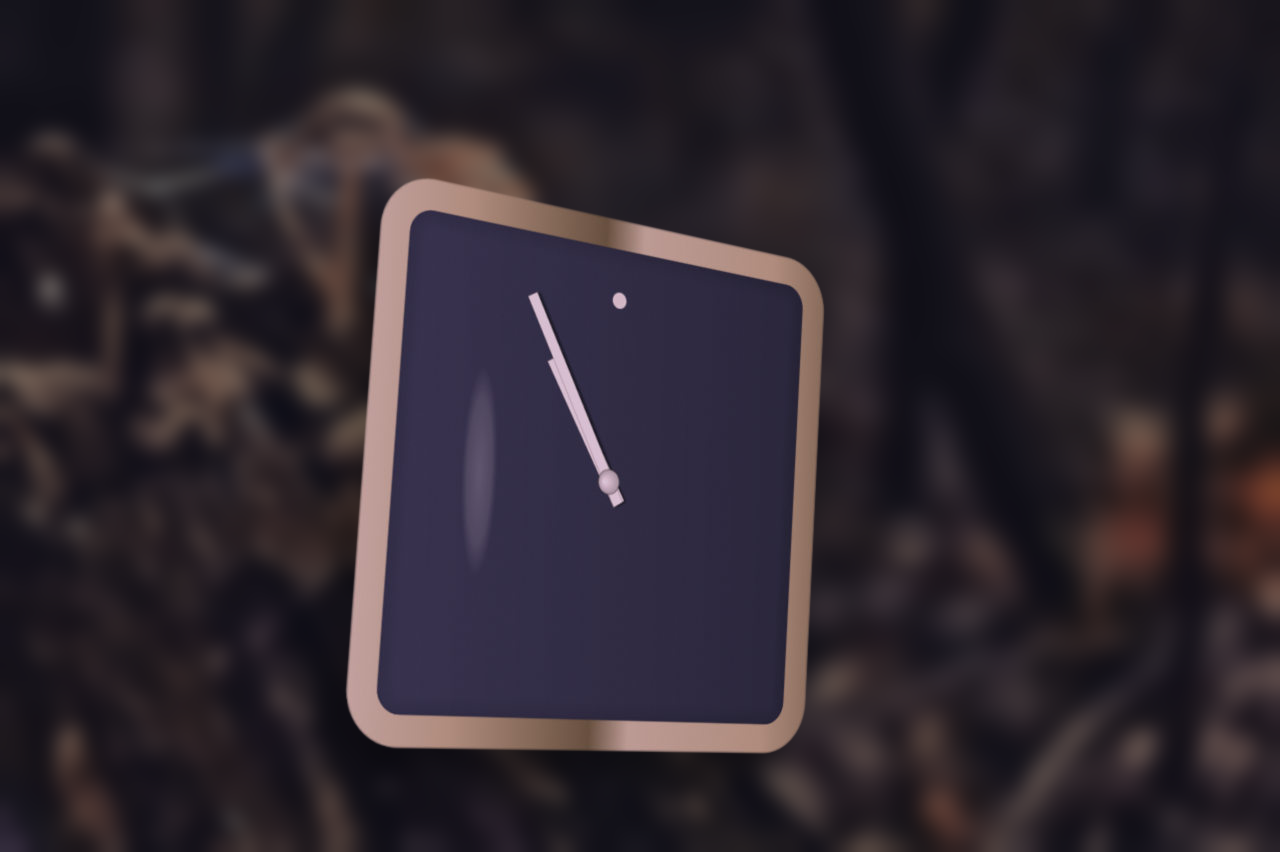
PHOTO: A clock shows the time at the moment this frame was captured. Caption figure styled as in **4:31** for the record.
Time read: **10:55**
